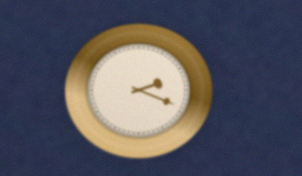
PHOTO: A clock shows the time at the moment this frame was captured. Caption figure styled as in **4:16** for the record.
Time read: **2:19**
